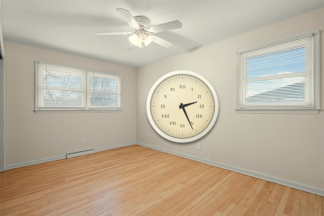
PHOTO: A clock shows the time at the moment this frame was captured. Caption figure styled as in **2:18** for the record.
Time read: **2:26**
